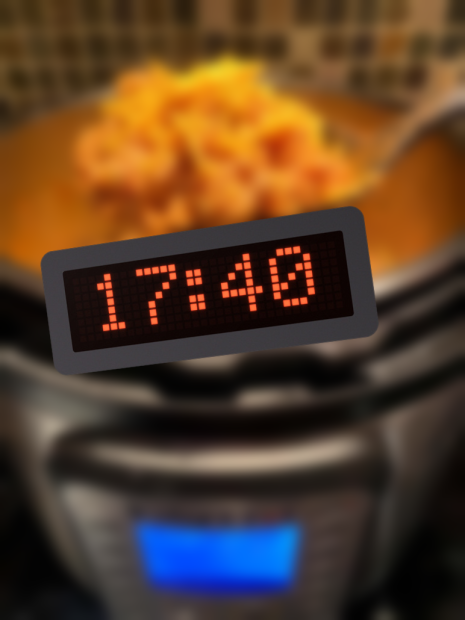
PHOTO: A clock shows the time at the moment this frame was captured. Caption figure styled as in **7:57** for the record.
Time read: **17:40**
